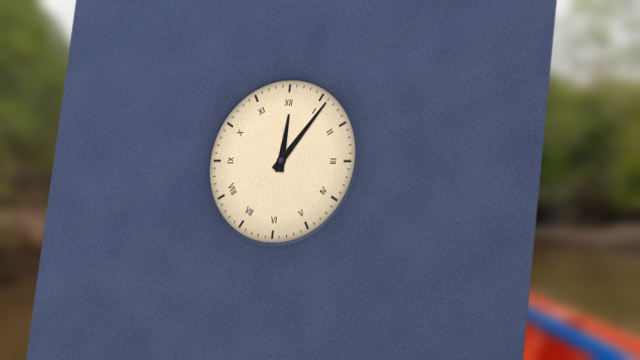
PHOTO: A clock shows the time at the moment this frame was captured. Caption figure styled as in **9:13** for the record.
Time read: **12:06**
